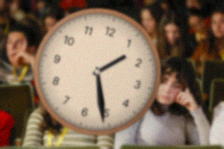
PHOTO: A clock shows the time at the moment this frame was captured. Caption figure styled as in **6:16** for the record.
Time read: **1:26**
